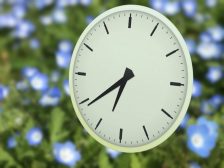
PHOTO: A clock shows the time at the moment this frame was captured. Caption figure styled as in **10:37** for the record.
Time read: **6:39**
